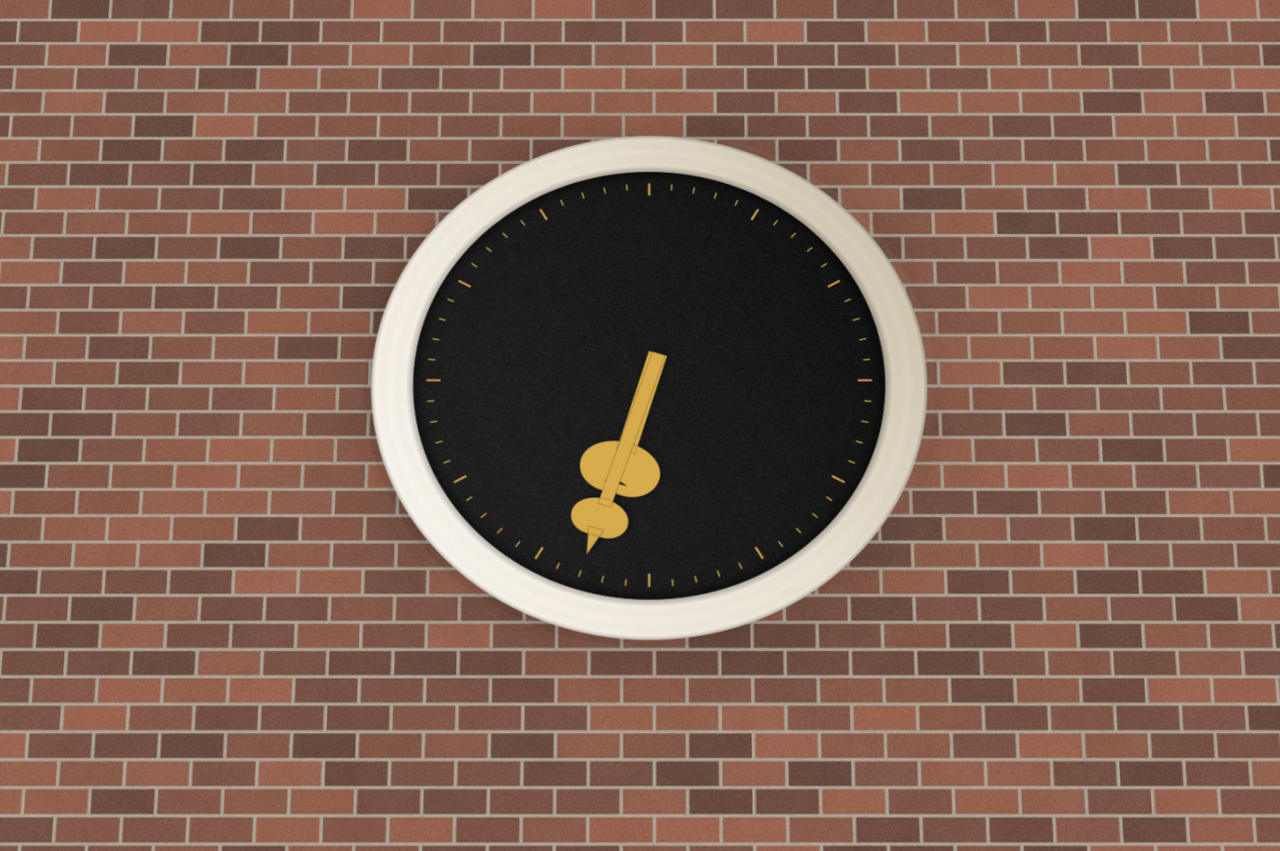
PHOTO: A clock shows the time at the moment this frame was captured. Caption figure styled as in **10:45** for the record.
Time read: **6:33**
